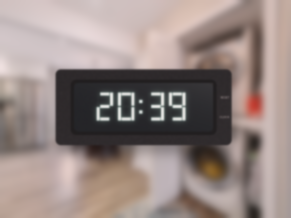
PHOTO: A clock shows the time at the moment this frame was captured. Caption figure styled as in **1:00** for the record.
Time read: **20:39**
